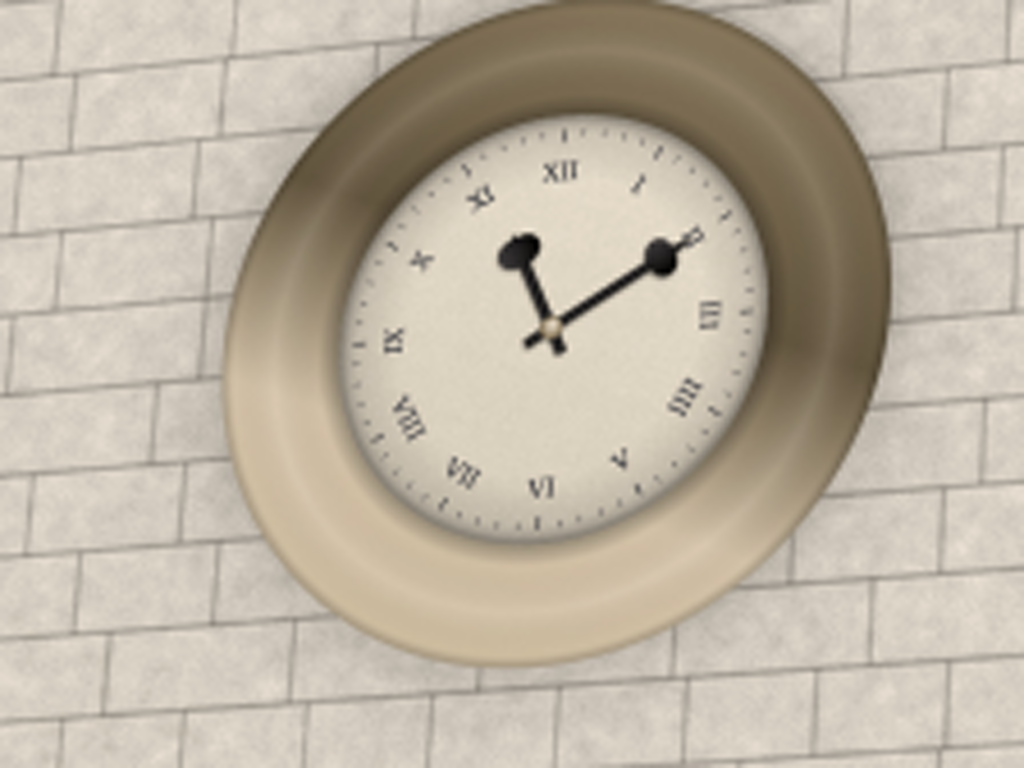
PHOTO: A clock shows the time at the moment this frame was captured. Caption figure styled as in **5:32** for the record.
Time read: **11:10**
